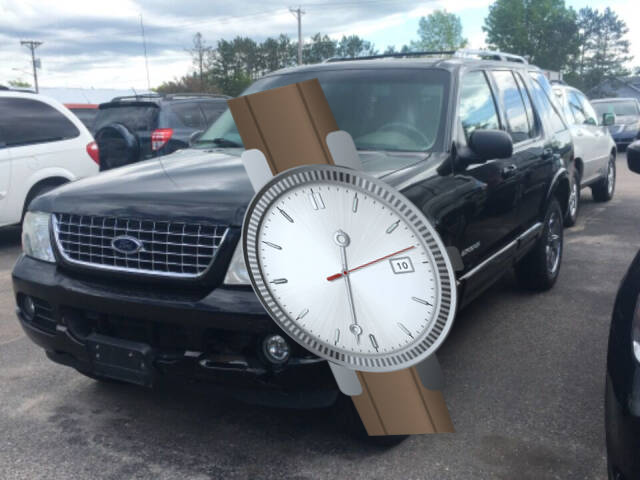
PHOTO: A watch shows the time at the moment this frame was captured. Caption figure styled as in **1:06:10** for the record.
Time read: **12:32:13**
